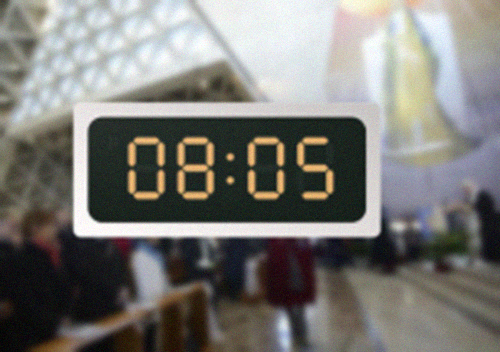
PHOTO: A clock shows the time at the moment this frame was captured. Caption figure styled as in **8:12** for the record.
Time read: **8:05**
